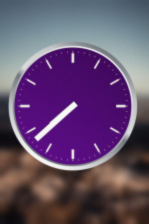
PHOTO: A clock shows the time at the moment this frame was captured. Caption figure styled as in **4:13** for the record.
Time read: **7:38**
